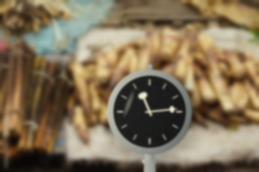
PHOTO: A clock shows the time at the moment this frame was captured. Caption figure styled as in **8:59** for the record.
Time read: **11:14**
